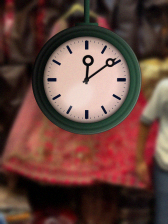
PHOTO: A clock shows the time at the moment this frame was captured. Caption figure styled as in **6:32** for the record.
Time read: **12:09**
